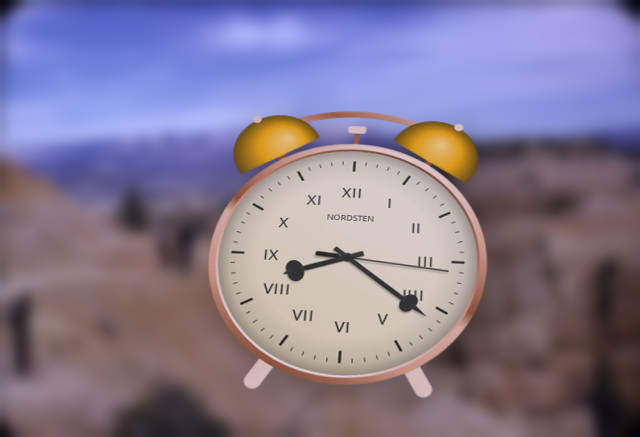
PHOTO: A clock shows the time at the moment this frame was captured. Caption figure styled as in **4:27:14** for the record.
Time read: **8:21:16**
